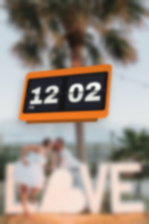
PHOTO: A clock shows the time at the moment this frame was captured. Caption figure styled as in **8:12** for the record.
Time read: **12:02**
